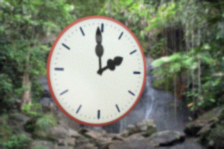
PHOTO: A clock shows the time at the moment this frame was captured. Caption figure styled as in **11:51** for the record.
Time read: **1:59**
